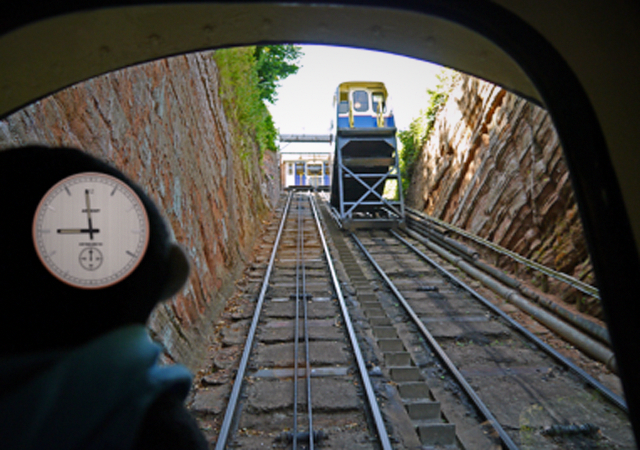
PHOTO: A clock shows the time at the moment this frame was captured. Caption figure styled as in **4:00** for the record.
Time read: **8:59**
